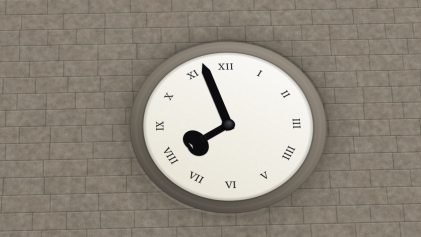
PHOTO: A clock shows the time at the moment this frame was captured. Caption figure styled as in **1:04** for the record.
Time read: **7:57**
